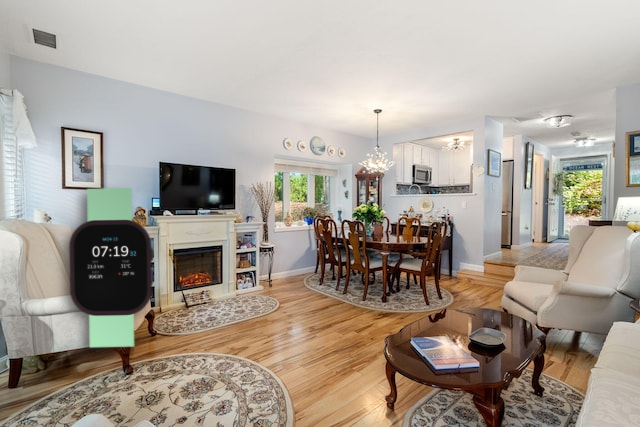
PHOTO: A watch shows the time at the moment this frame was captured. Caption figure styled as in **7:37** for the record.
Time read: **7:19**
